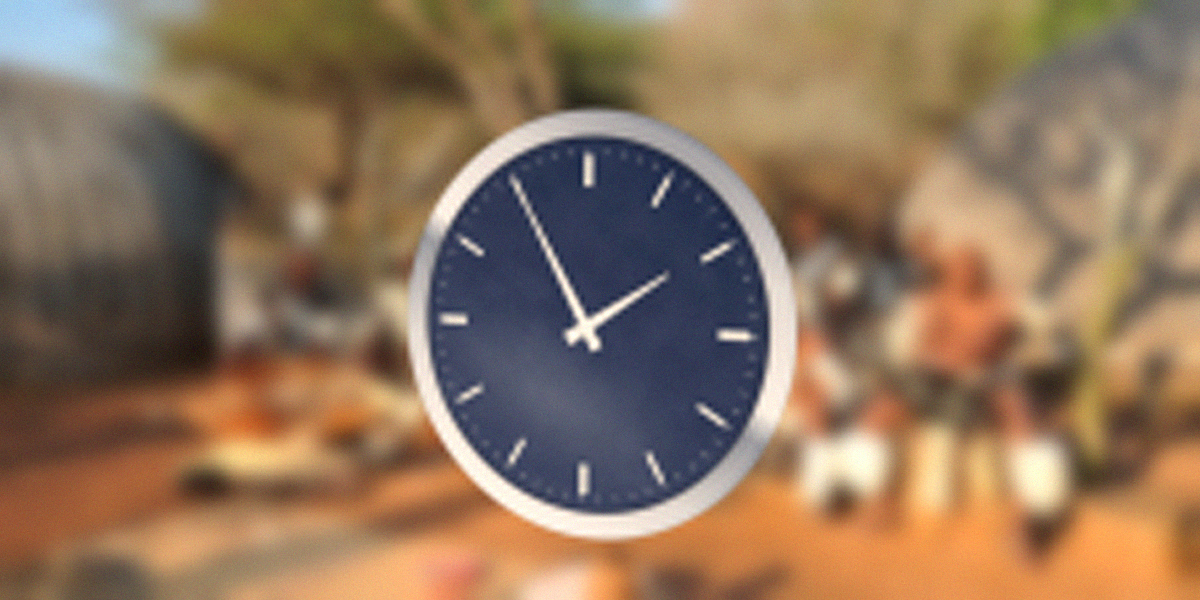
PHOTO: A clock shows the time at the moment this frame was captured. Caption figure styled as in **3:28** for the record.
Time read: **1:55**
